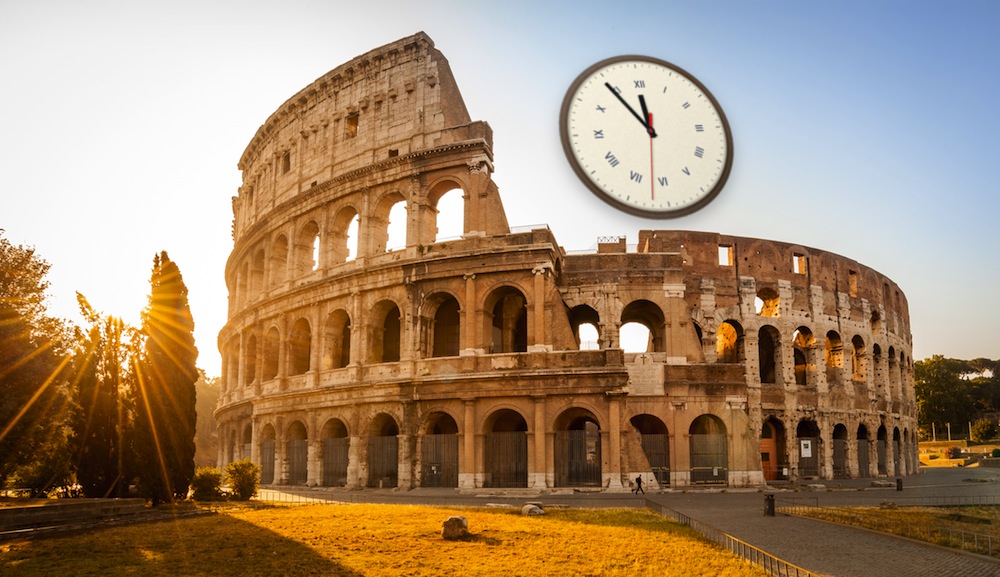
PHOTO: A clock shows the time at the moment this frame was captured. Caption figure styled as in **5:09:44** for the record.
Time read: **11:54:32**
